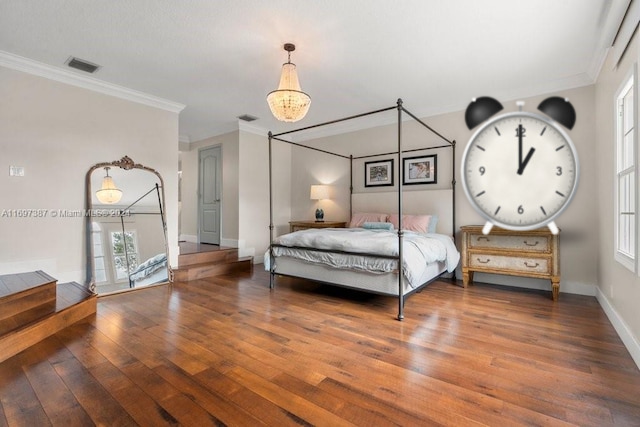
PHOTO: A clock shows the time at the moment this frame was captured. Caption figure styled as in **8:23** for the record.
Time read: **1:00**
